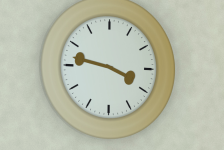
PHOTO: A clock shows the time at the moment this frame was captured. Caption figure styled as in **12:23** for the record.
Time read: **3:47**
